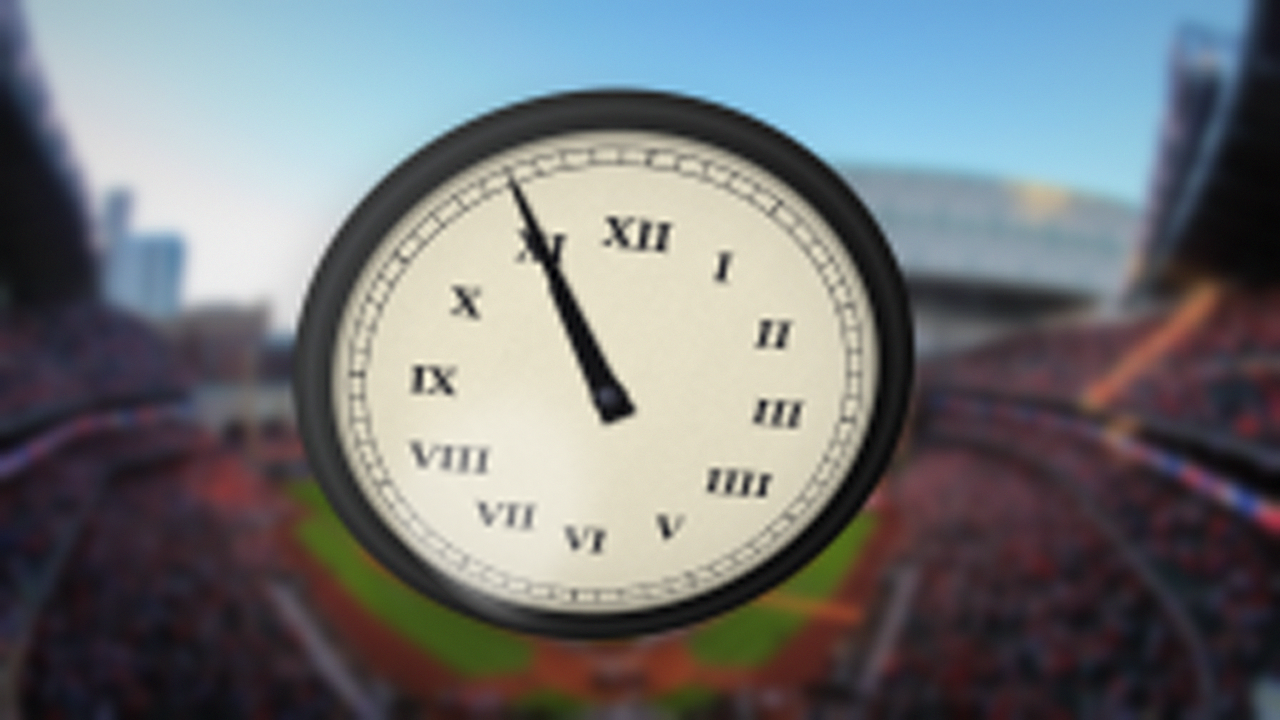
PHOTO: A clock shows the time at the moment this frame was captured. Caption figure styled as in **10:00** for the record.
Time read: **10:55**
